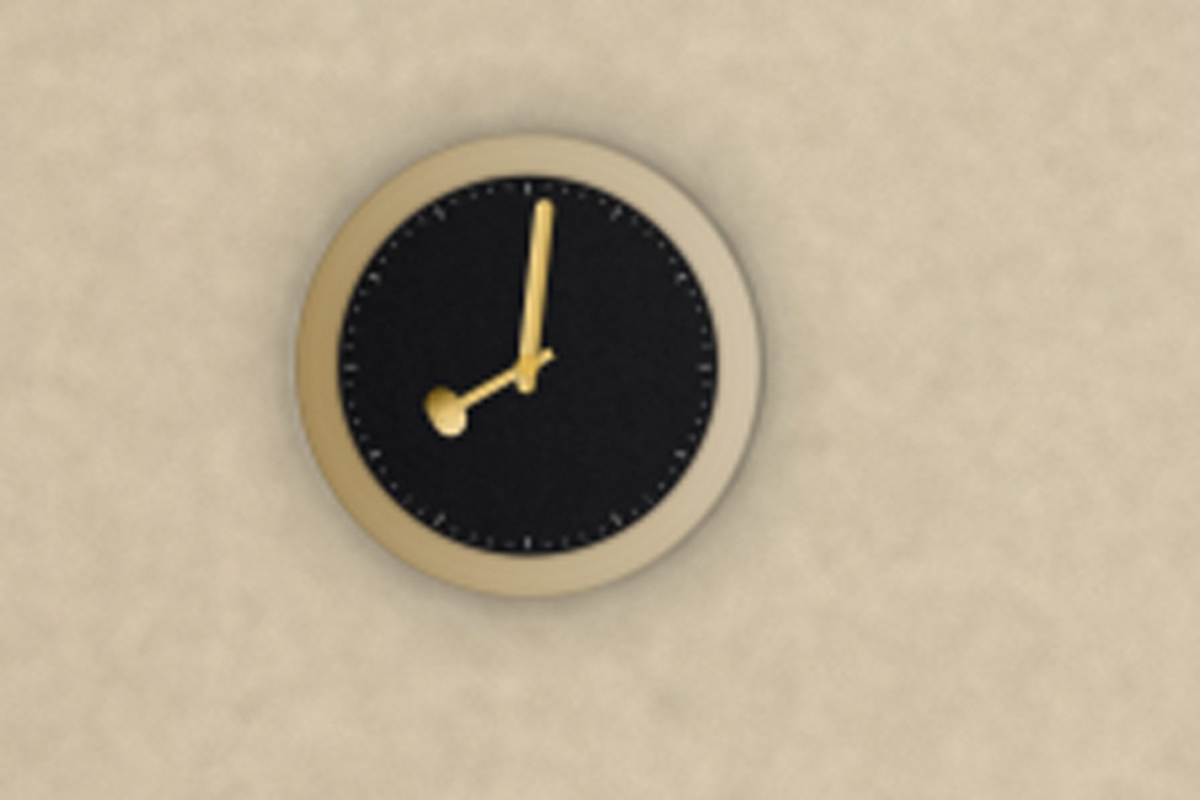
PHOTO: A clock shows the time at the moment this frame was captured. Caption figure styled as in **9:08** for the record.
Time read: **8:01**
